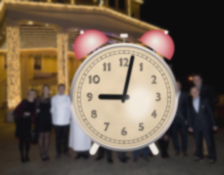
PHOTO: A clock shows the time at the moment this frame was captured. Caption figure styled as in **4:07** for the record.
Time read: **9:02**
